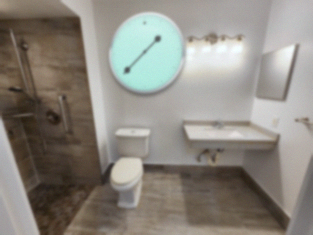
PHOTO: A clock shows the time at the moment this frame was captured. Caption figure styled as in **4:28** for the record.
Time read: **1:38**
